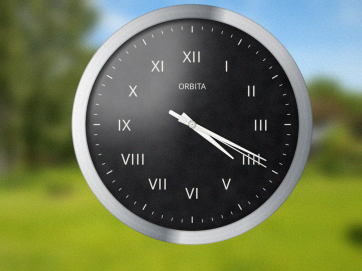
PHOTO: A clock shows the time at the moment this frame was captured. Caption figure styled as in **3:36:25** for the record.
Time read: **4:19:20**
